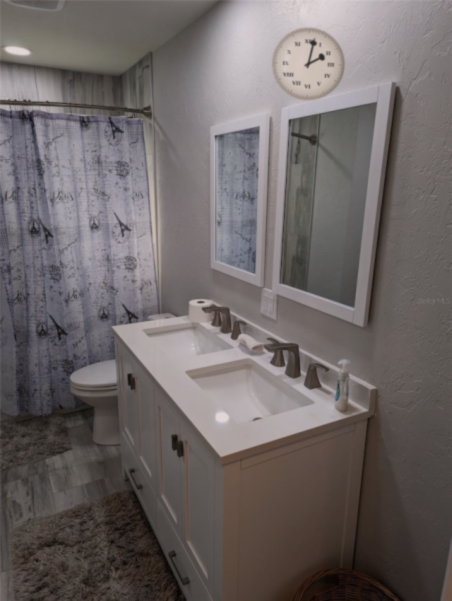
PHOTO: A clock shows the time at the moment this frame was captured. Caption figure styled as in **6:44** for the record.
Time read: **2:02**
